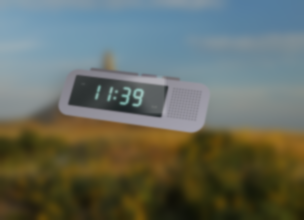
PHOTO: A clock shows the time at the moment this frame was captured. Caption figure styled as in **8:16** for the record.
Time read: **11:39**
